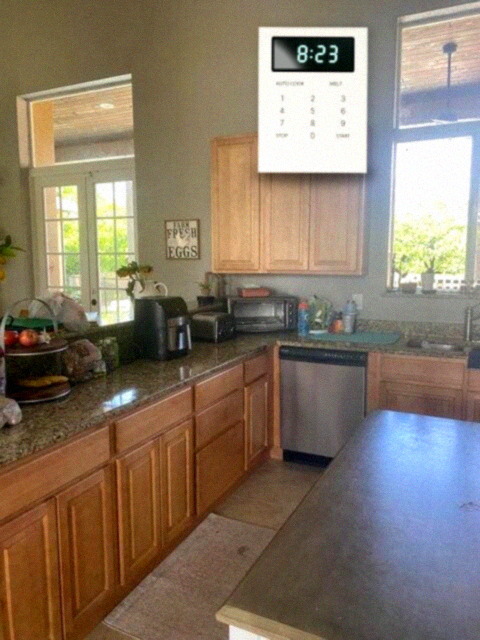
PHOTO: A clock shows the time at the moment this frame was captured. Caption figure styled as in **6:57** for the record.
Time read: **8:23**
